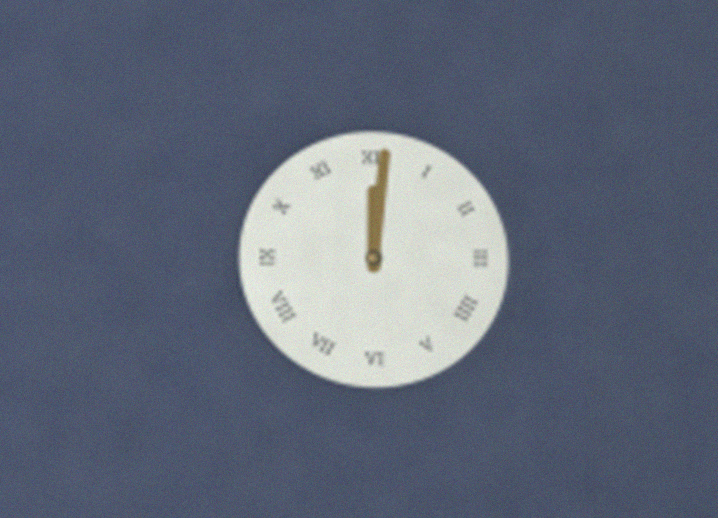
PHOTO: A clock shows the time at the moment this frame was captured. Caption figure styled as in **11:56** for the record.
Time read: **12:01**
